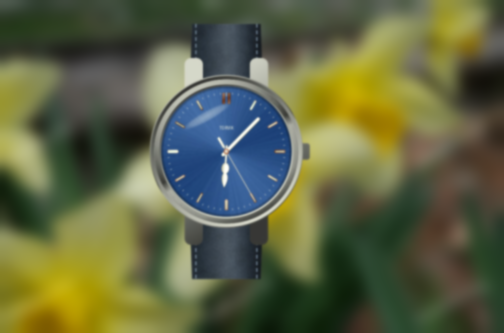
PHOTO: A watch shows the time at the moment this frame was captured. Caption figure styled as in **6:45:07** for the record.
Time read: **6:07:25**
